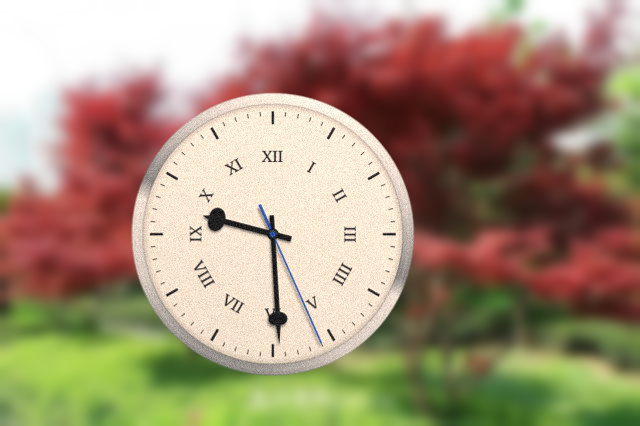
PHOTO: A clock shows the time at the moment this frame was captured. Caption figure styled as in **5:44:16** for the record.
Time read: **9:29:26**
